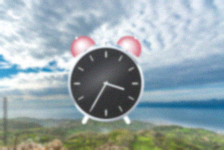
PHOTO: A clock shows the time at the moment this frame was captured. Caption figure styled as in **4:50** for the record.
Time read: **3:35**
